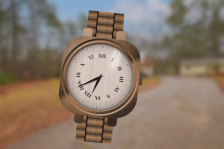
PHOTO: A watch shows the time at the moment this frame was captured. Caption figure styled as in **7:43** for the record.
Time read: **6:40**
